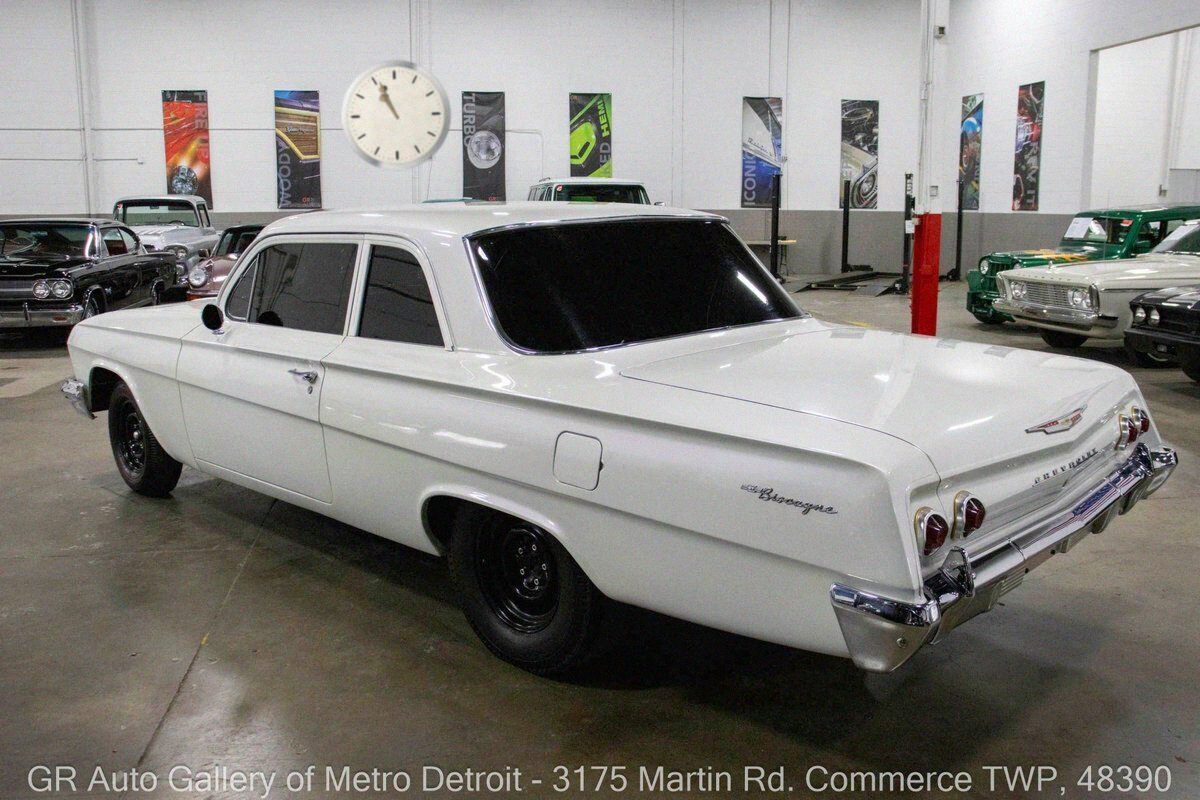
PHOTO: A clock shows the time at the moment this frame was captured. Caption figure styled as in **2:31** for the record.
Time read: **10:56**
